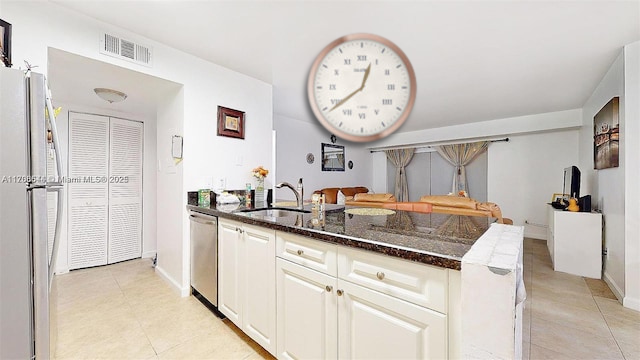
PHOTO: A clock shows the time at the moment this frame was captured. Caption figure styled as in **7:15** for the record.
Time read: **12:39**
